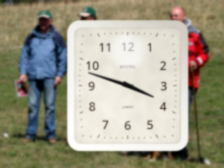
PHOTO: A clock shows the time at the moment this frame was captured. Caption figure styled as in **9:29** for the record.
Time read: **3:48**
